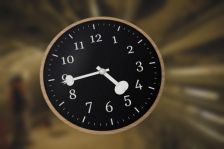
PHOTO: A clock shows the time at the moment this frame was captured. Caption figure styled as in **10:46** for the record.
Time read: **4:44**
